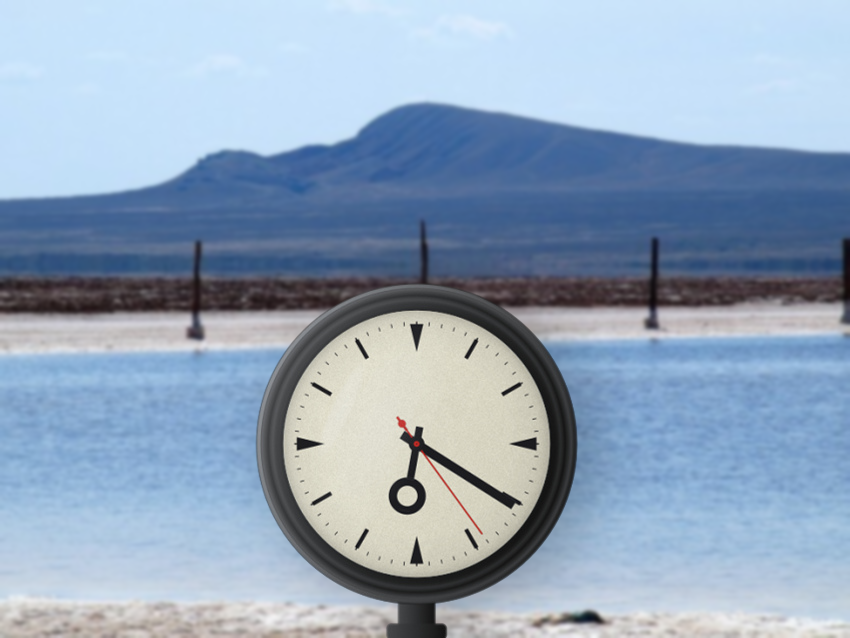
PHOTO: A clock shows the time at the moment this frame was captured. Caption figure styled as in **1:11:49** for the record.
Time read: **6:20:24**
